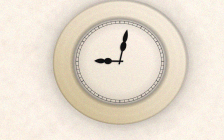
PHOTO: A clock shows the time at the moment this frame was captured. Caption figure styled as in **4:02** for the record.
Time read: **9:02**
